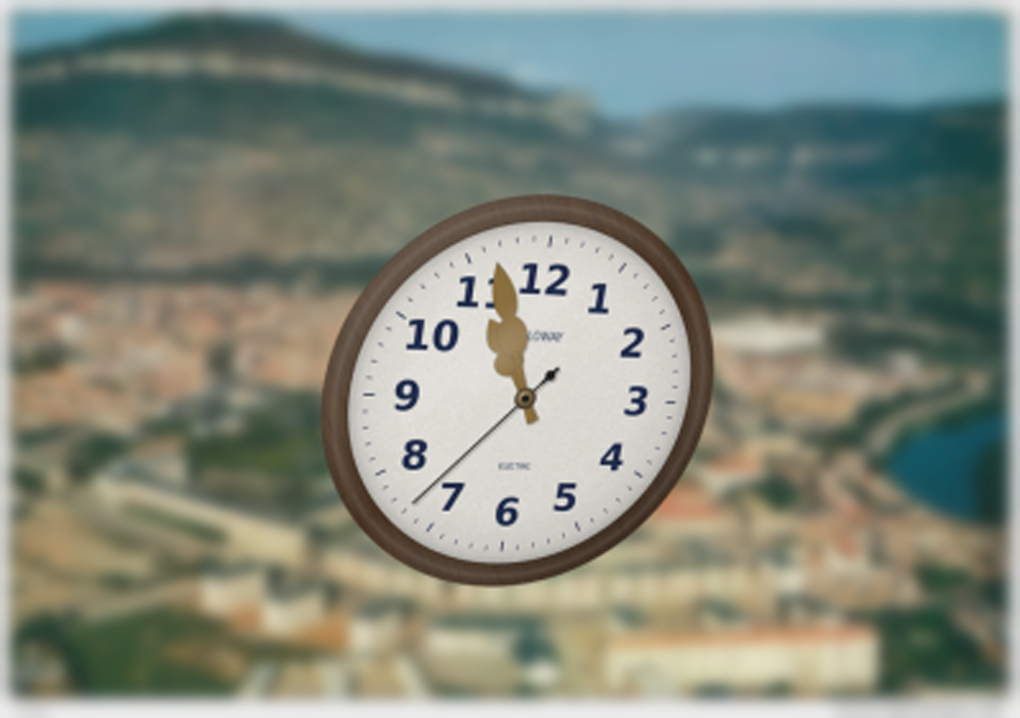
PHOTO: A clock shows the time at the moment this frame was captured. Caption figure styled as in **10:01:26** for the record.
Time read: **10:56:37**
